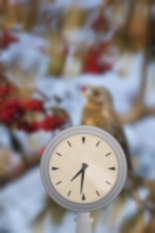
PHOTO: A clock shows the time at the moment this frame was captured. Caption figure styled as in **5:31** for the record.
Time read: **7:31**
